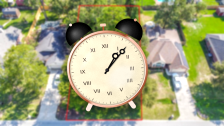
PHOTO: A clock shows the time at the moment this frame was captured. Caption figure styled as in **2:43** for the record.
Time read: **1:07**
